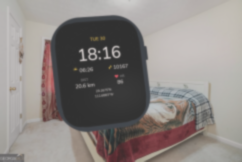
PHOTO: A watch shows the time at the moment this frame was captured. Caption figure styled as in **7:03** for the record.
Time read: **18:16**
